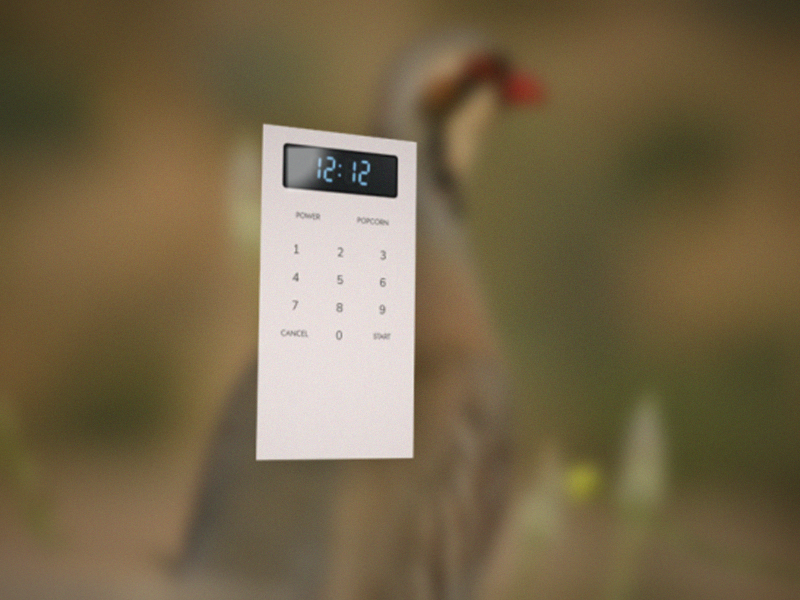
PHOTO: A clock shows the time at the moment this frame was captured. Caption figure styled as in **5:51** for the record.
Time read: **12:12**
